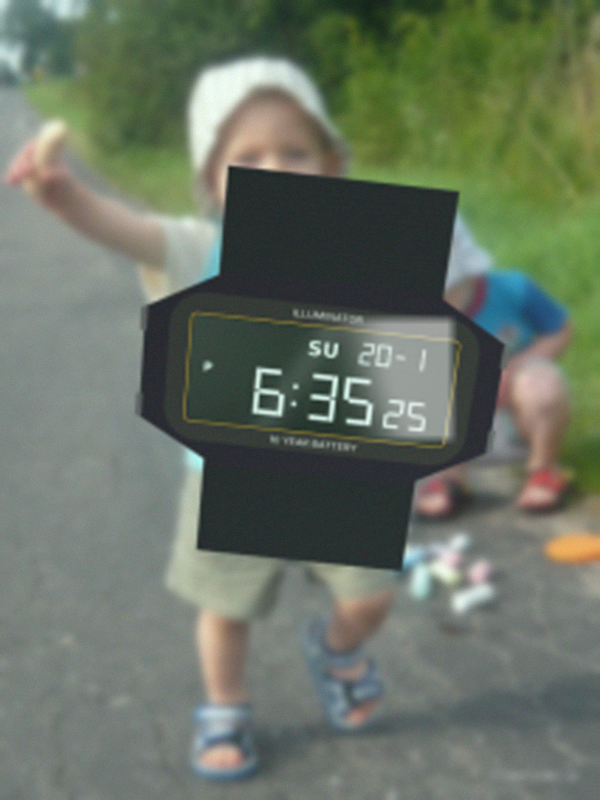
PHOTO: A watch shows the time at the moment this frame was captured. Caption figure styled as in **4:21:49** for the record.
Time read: **6:35:25**
